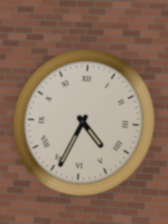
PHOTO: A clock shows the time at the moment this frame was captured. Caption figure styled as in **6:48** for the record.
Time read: **4:34**
